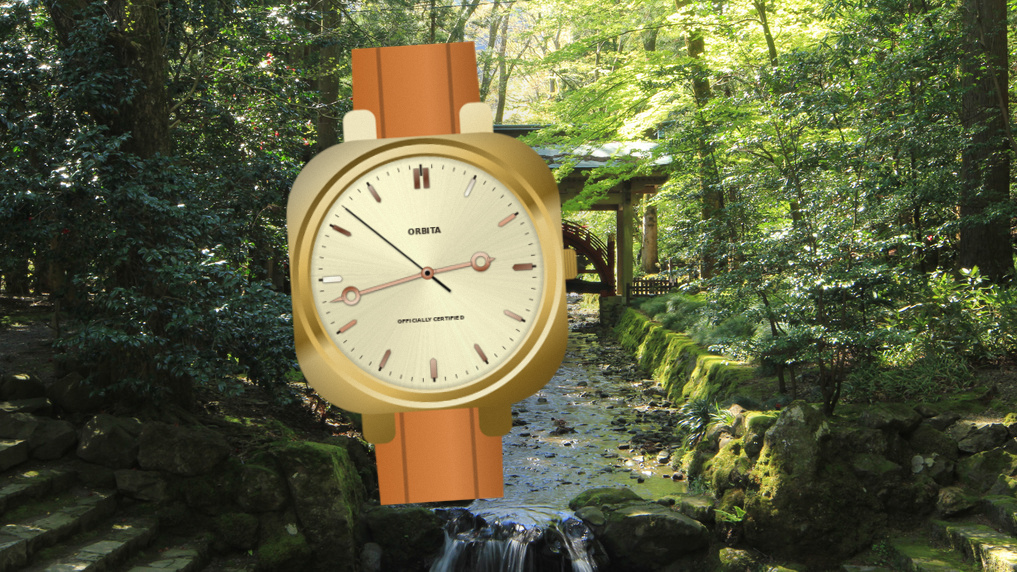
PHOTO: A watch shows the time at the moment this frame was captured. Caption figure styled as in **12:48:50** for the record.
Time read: **2:42:52**
